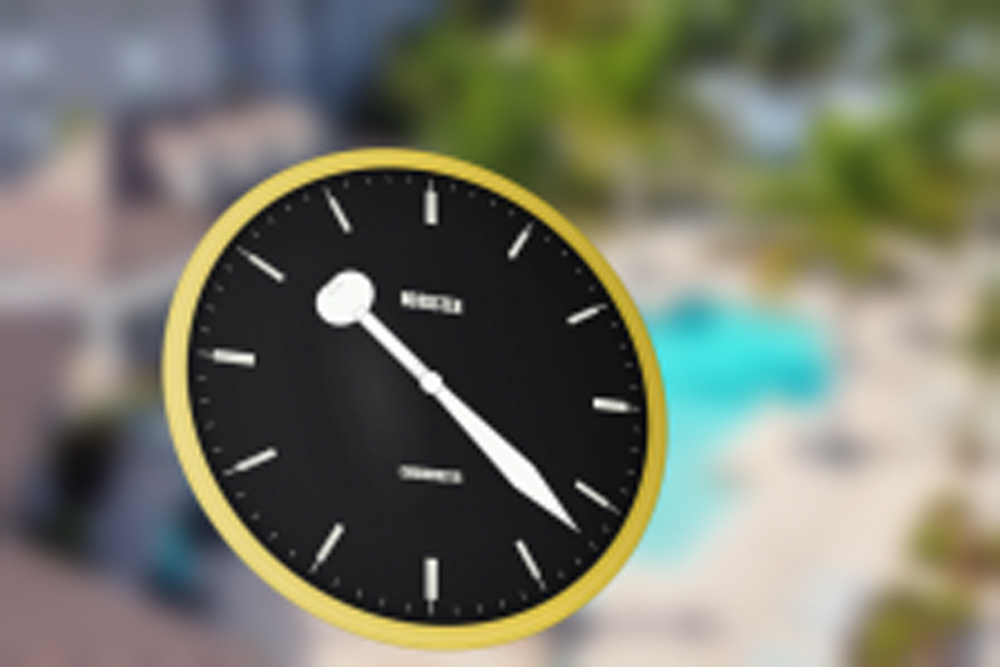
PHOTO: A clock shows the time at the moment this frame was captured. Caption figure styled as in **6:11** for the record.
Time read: **10:22**
